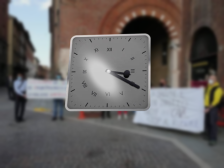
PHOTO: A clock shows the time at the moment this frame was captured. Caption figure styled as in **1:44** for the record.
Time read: **3:20**
